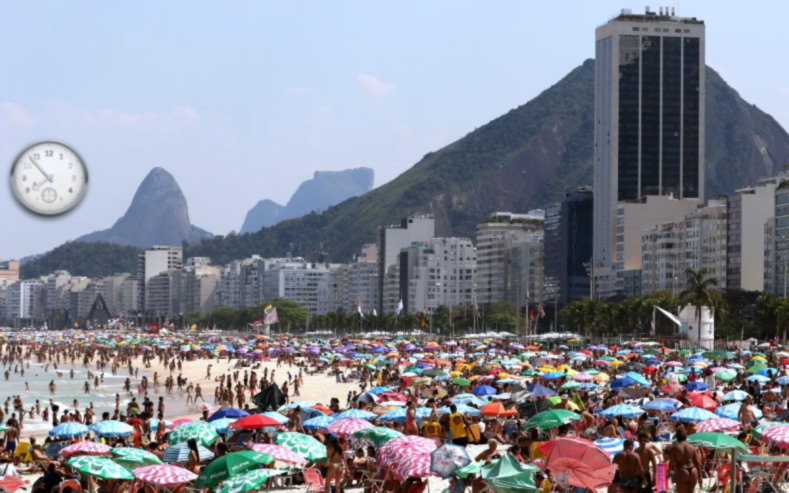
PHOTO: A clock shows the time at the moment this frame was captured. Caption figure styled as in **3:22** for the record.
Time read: **7:53**
